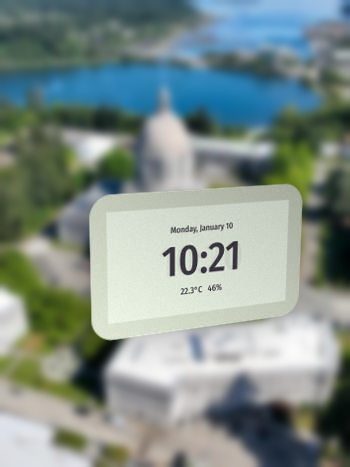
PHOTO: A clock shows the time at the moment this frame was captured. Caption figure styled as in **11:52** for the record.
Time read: **10:21**
